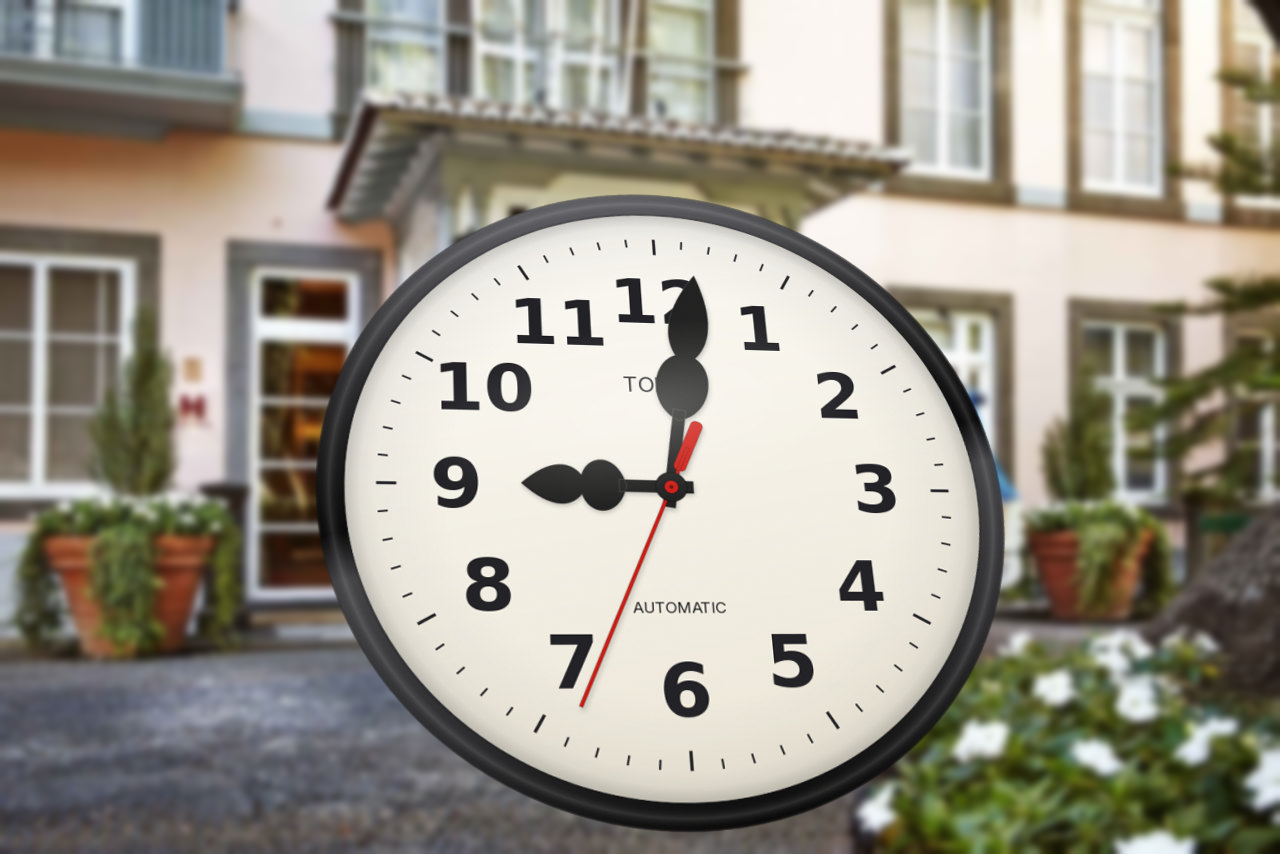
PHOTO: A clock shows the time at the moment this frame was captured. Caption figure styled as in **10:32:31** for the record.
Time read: **9:01:34**
